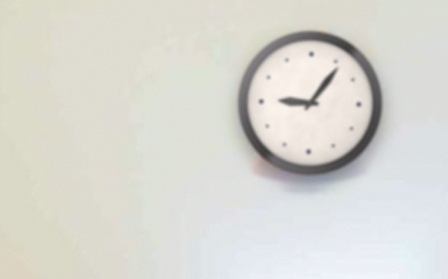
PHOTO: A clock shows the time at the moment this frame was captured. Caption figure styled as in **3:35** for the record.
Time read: **9:06**
